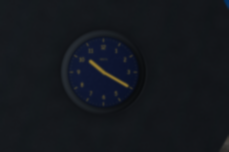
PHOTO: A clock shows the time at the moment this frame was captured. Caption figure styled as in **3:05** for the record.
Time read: **10:20**
